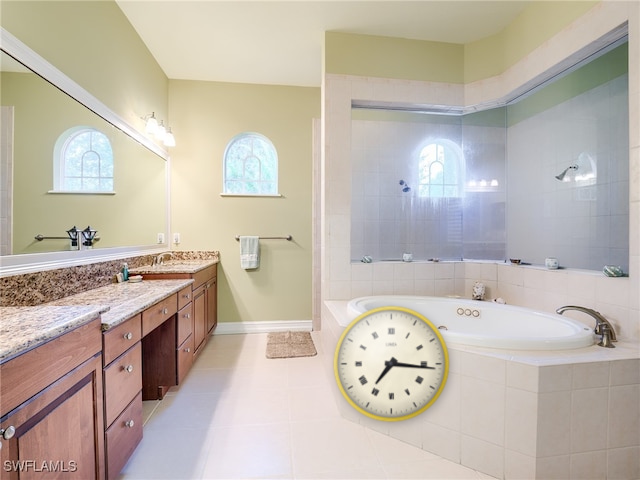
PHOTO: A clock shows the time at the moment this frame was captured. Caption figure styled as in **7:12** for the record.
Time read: **7:16**
